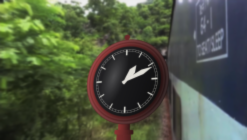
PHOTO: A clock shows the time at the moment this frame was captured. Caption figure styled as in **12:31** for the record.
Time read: **1:11**
